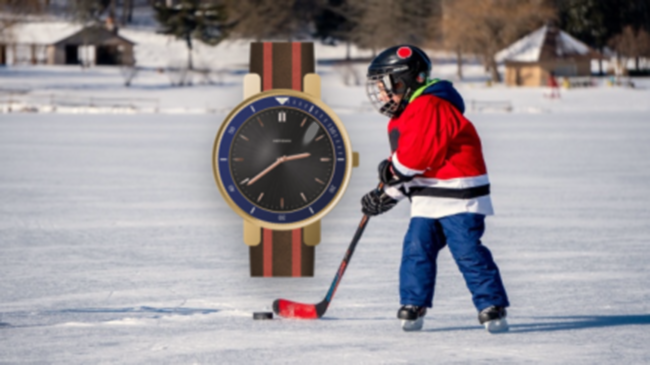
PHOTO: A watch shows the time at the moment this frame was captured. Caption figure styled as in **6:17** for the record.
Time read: **2:39**
